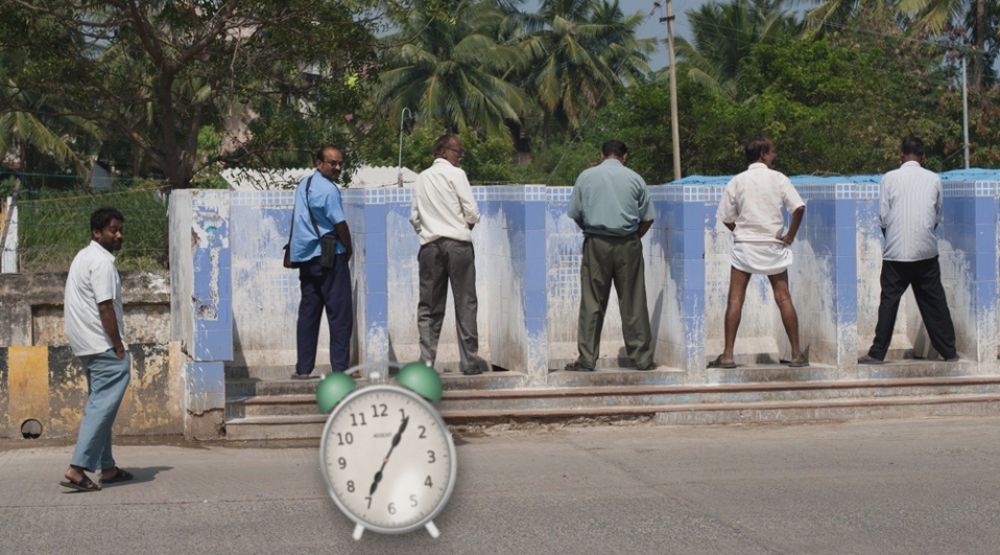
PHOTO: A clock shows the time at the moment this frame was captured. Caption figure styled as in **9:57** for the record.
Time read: **7:06**
